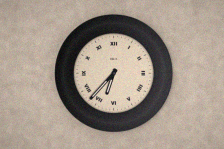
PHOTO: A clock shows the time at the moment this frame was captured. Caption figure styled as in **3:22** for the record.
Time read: **6:37**
